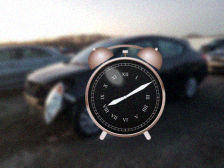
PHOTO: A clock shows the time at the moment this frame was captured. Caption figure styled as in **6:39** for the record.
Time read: **8:10**
